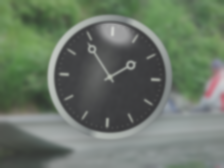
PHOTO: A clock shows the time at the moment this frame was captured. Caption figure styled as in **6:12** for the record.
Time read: **1:54**
